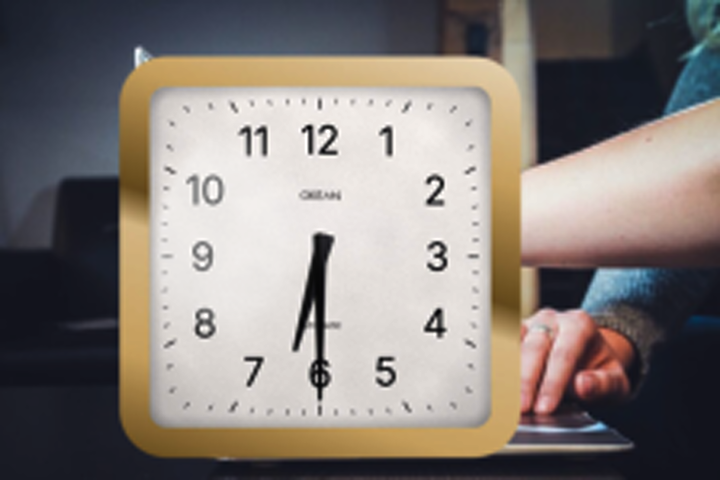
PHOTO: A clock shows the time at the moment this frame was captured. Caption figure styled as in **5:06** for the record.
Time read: **6:30**
